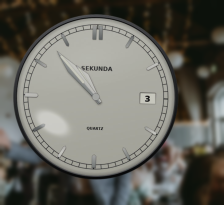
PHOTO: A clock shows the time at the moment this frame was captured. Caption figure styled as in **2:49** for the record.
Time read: **10:53**
